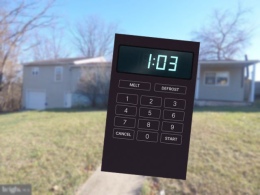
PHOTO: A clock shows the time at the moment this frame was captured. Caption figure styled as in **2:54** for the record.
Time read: **1:03**
